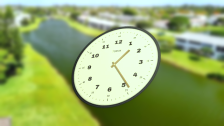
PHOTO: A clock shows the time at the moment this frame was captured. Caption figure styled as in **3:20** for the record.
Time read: **1:24**
